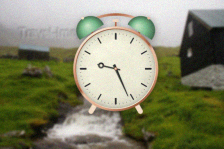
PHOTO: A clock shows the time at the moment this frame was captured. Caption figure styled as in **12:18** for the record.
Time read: **9:26**
